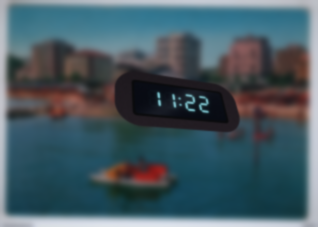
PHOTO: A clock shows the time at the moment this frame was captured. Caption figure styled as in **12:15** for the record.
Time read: **11:22**
